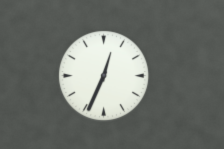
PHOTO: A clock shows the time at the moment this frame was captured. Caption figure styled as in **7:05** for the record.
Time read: **12:34**
